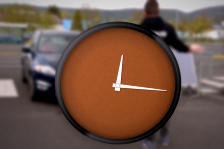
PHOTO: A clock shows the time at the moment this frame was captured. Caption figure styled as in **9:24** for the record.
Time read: **12:16**
